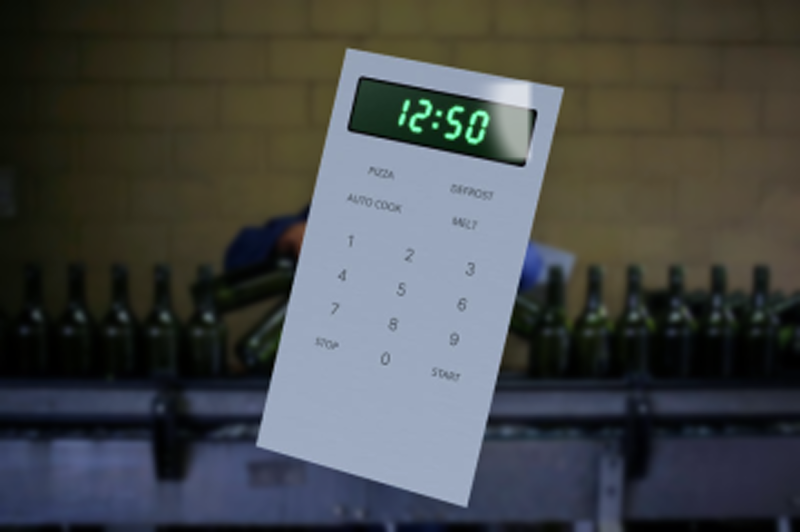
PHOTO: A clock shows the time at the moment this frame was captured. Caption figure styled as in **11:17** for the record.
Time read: **12:50**
